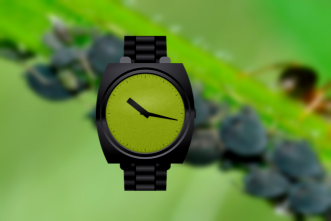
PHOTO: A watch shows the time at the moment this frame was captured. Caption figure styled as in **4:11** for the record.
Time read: **10:17**
